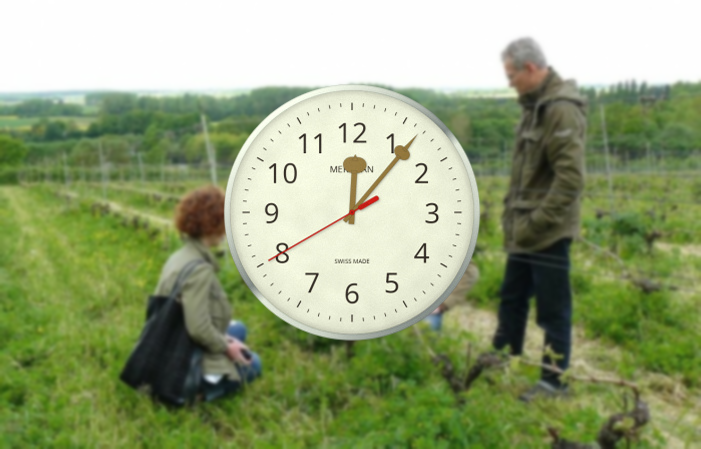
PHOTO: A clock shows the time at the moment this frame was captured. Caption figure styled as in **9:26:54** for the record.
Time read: **12:06:40**
